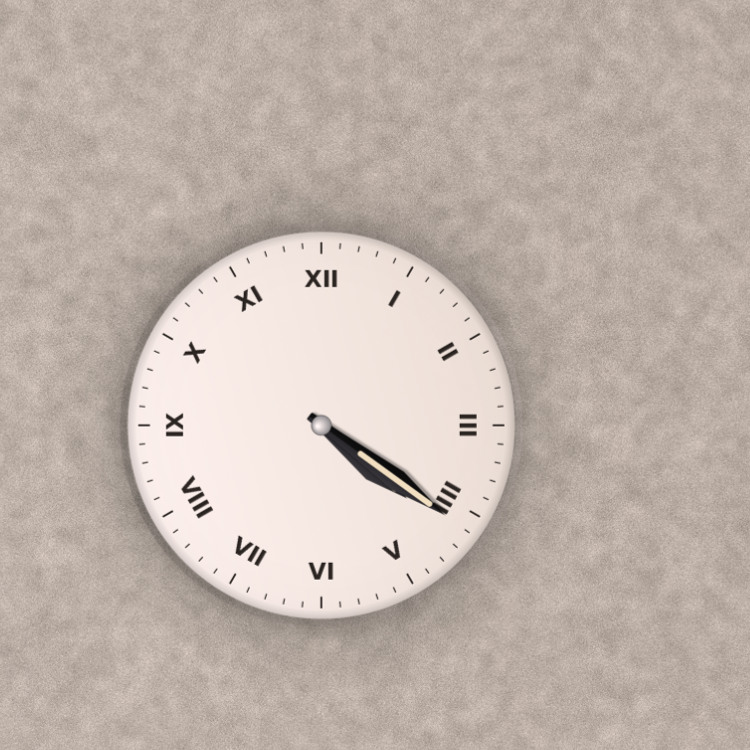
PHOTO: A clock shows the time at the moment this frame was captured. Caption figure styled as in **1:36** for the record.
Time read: **4:21**
